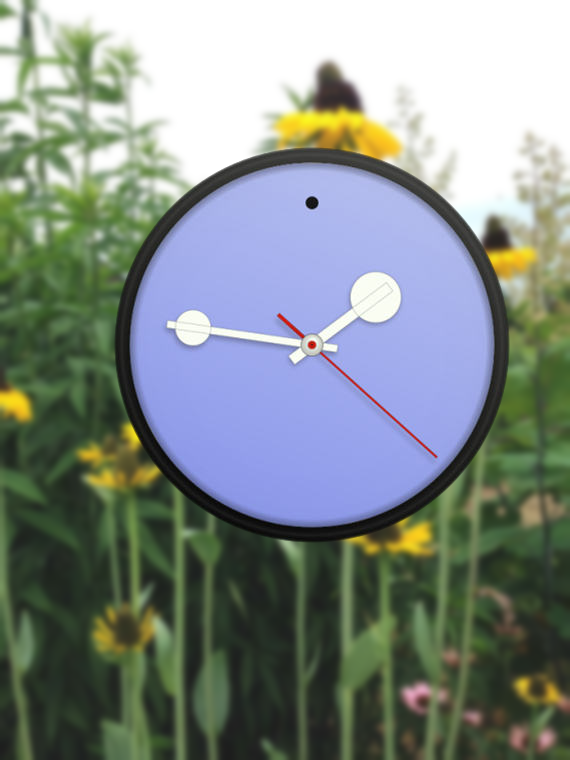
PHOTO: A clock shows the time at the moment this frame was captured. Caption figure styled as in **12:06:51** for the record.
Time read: **1:46:22**
